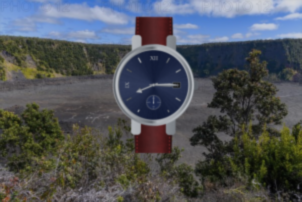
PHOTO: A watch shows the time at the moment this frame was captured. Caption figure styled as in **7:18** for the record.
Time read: **8:15**
